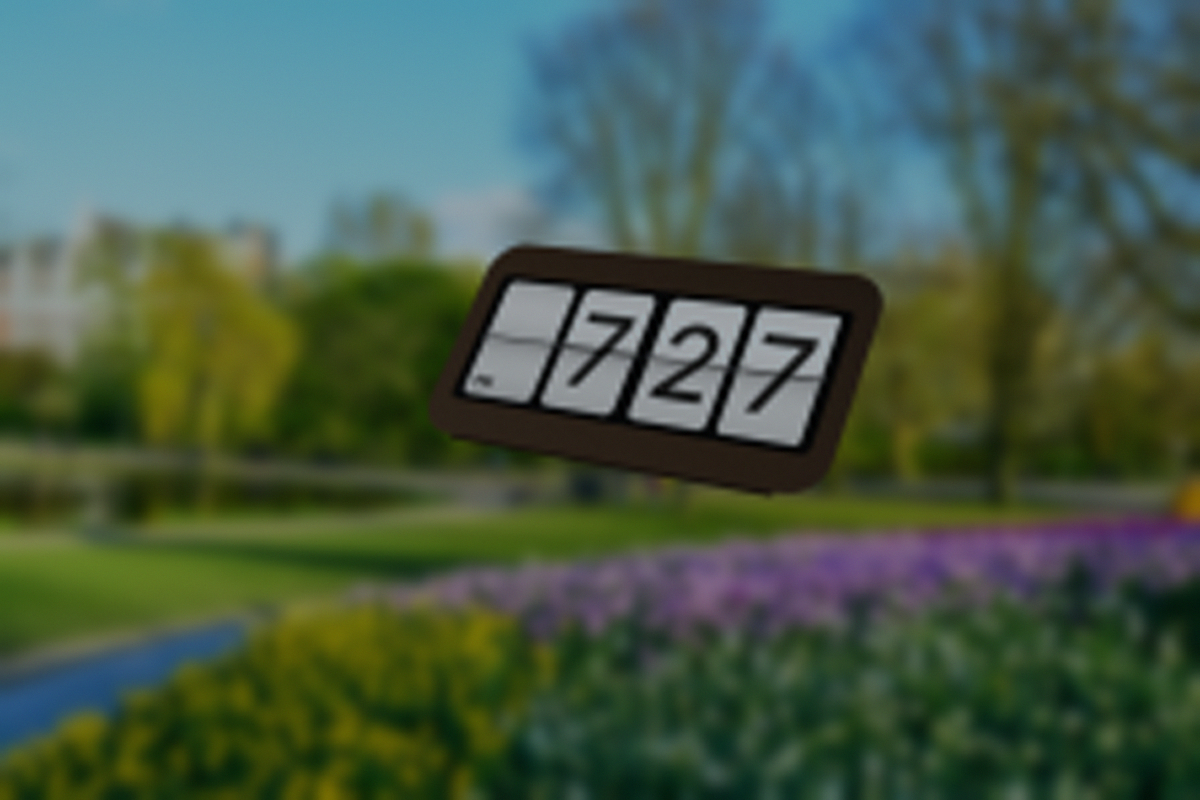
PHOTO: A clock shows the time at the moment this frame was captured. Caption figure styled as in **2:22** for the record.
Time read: **7:27**
